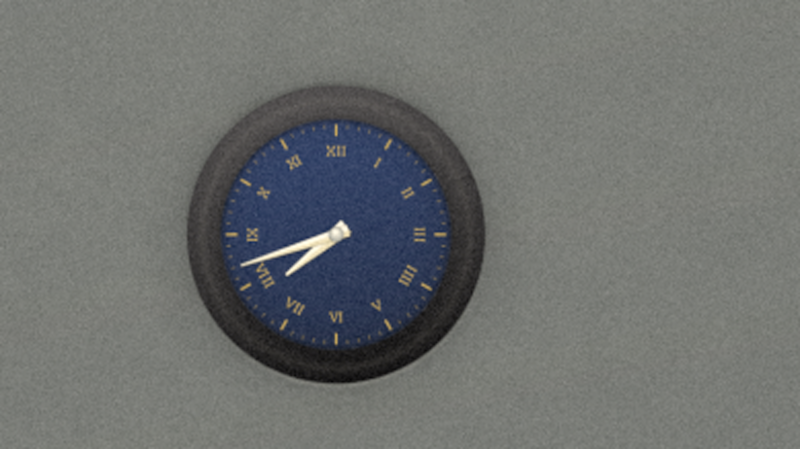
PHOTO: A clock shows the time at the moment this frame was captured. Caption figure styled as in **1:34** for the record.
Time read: **7:42**
